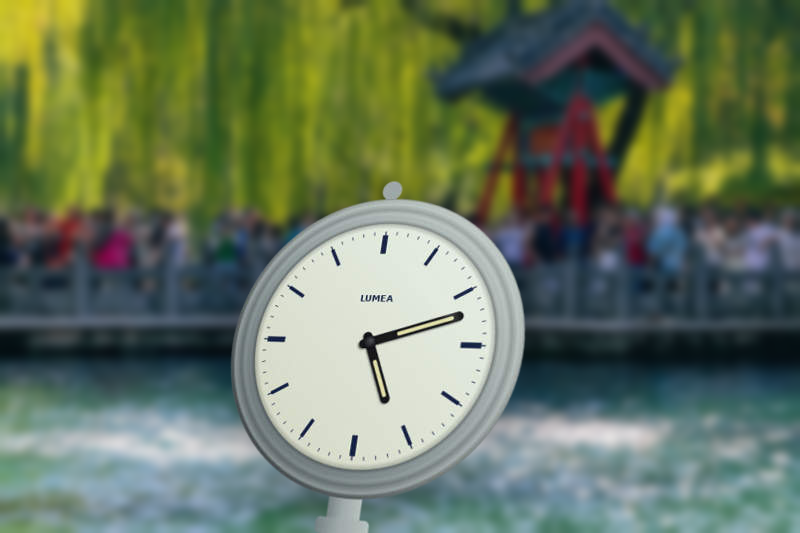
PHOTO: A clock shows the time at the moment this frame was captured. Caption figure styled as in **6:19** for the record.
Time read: **5:12**
